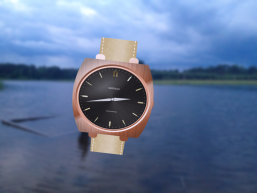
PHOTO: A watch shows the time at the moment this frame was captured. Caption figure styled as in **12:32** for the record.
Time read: **2:43**
